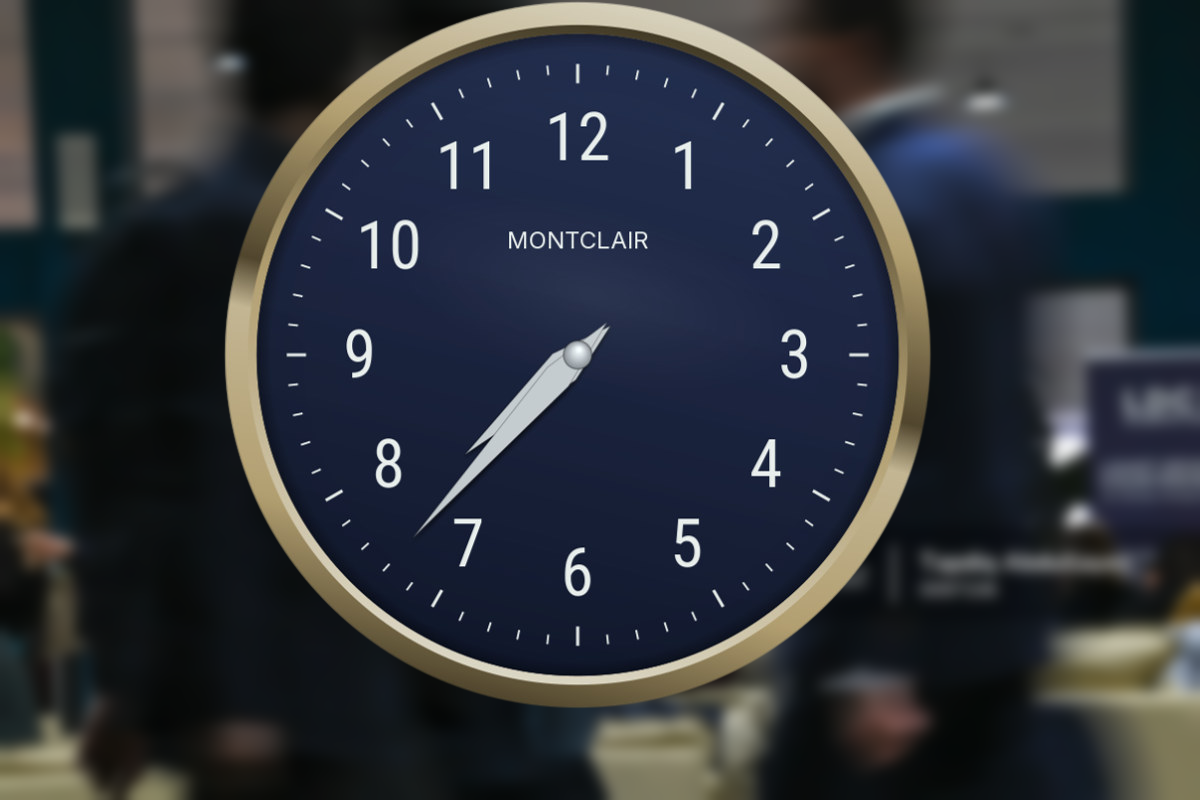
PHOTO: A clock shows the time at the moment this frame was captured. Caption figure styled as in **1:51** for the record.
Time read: **7:37**
